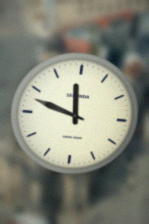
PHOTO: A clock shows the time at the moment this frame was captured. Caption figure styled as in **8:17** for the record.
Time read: **11:48**
